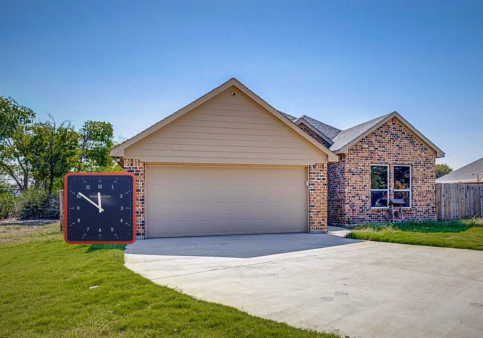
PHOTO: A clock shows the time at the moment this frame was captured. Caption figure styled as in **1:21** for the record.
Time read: **11:51**
